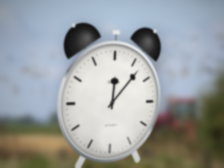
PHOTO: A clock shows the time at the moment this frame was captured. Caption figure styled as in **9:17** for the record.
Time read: **12:07**
